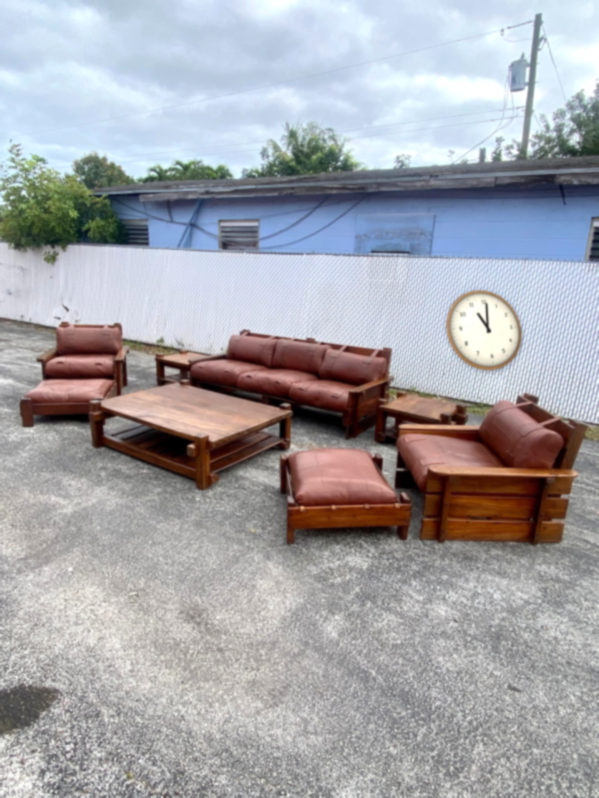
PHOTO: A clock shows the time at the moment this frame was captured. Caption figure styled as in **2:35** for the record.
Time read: **11:01**
